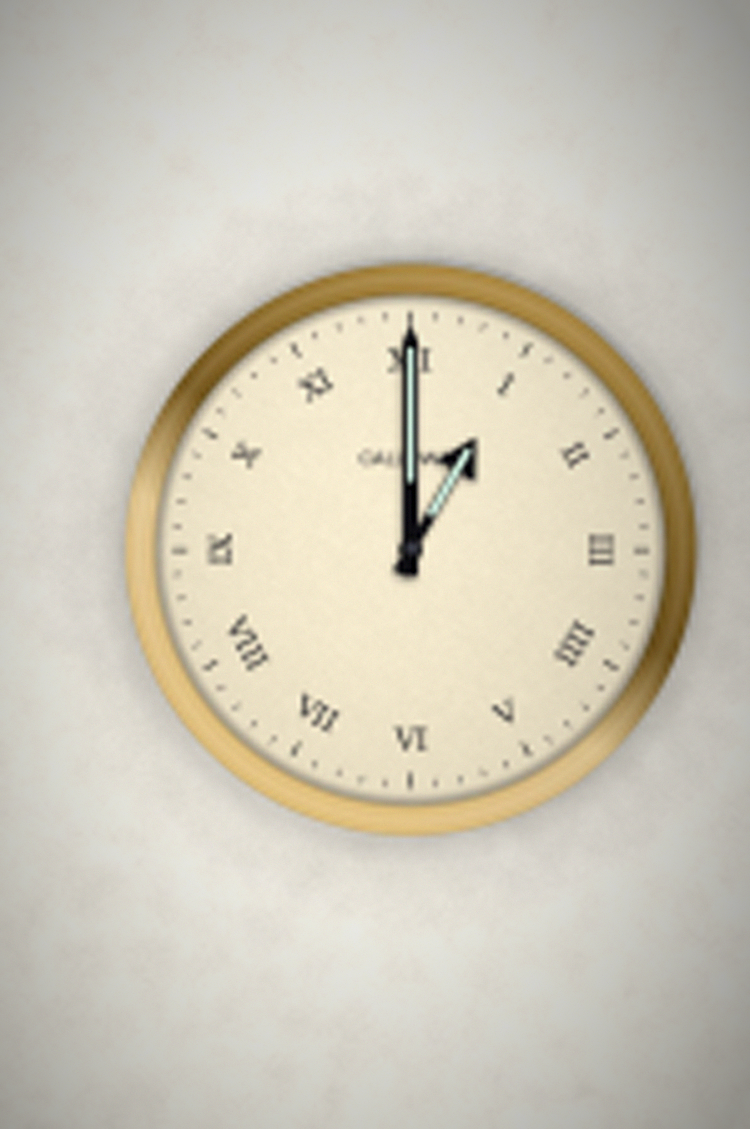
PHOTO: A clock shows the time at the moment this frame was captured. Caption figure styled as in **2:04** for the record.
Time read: **1:00**
